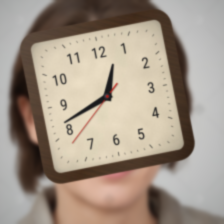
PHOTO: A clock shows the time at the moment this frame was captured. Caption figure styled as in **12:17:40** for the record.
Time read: **12:41:38**
